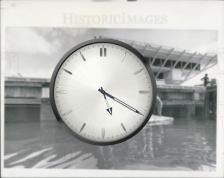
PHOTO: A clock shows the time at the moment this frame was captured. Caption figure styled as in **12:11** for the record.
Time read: **5:20**
